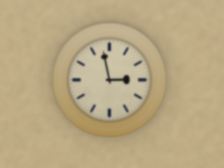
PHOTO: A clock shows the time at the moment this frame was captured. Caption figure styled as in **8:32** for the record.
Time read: **2:58**
